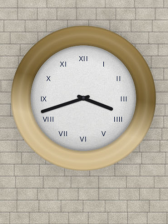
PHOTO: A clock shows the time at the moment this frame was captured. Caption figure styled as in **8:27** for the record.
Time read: **3:42**
